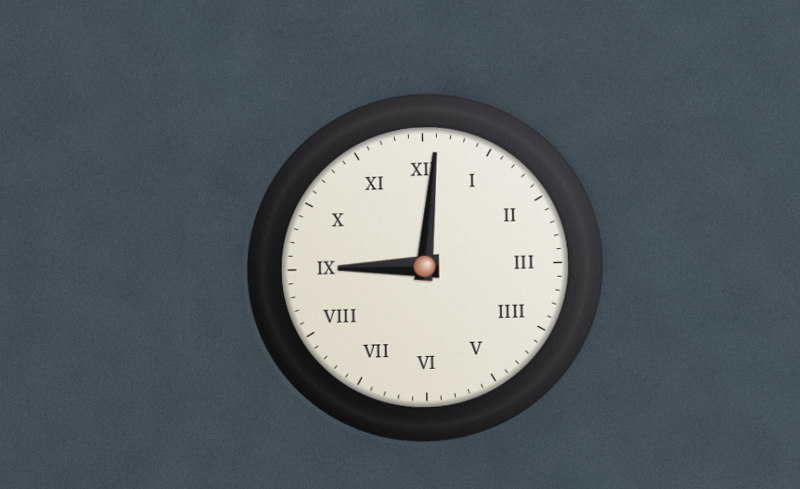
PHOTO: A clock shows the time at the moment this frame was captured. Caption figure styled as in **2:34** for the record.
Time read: **9:01**
